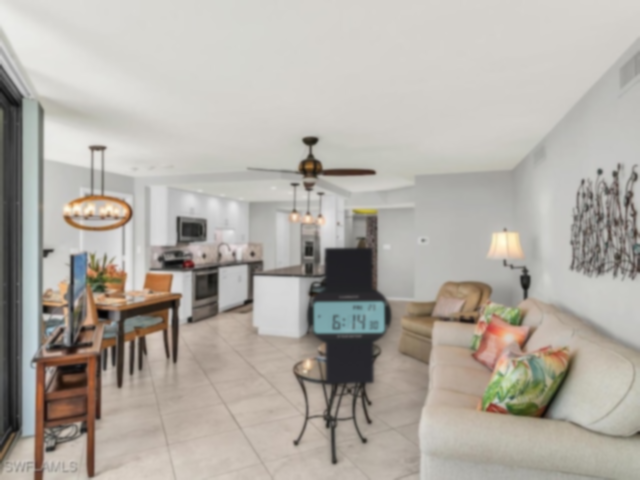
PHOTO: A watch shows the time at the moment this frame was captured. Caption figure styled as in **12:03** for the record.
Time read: **6:14**
